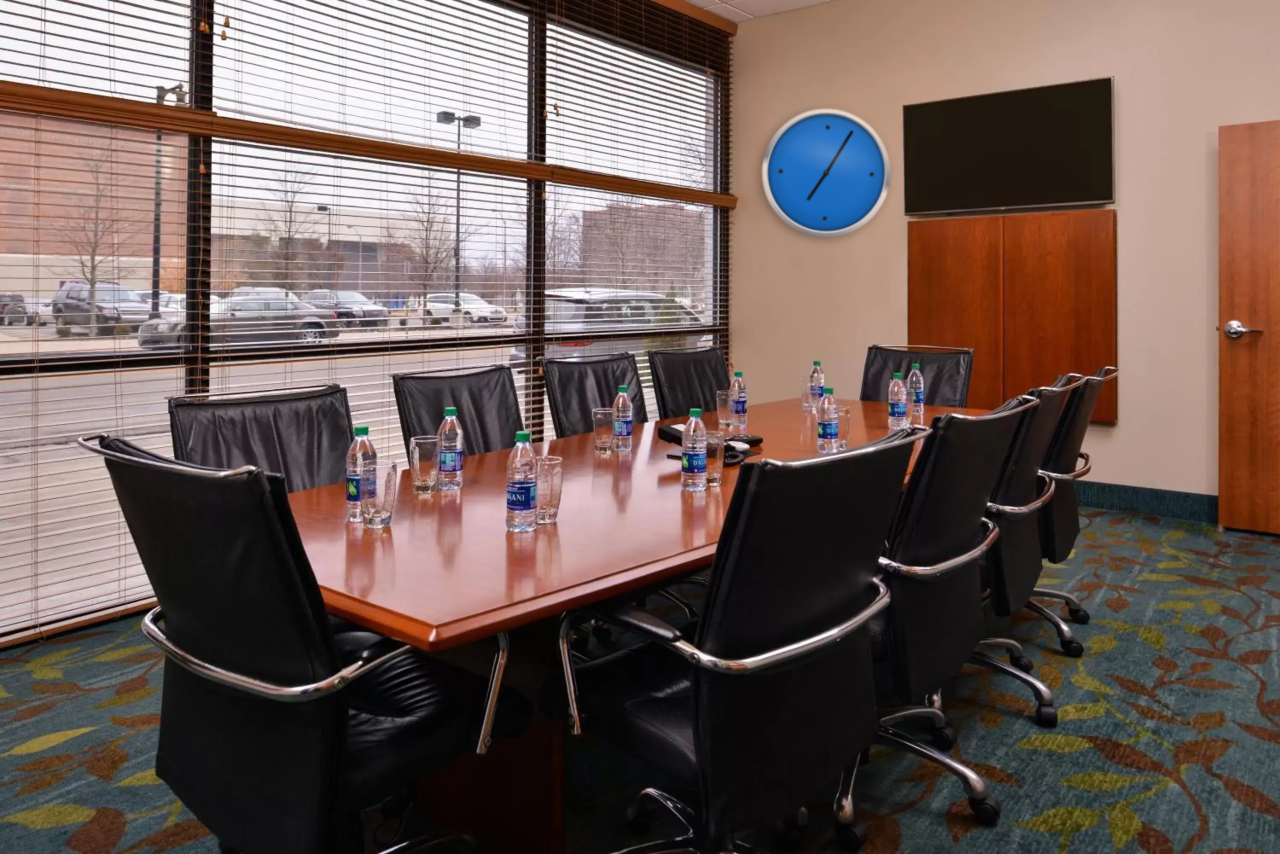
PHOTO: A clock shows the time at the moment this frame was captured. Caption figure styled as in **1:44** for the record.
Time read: **7:05**
